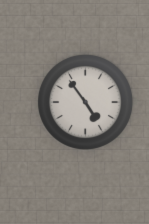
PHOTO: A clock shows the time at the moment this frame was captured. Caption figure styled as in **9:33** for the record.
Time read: **4:54**
